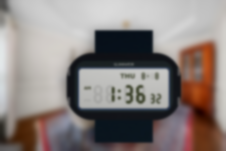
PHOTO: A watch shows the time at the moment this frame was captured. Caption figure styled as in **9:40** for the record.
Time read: **1:36**
